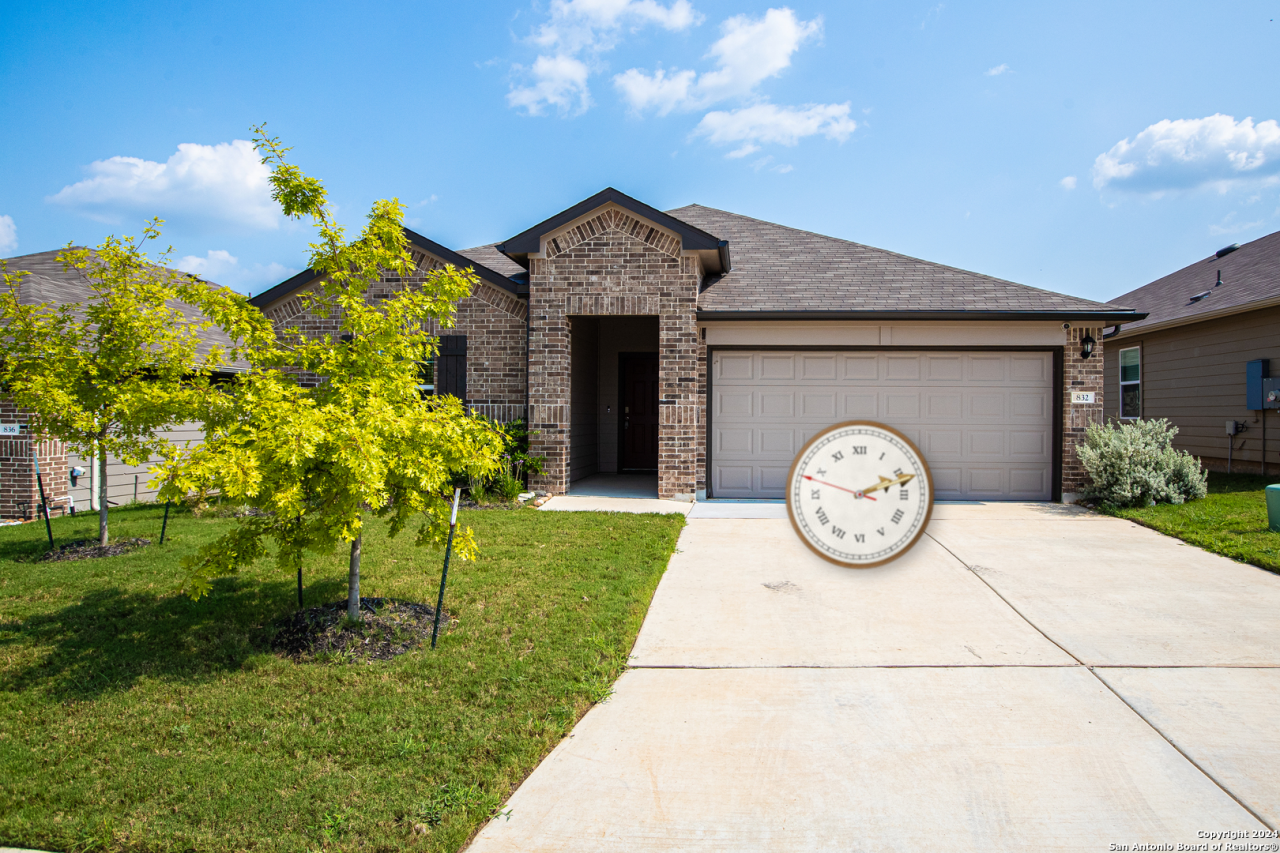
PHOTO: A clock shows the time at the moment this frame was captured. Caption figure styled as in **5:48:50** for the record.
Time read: **2:11:48**
